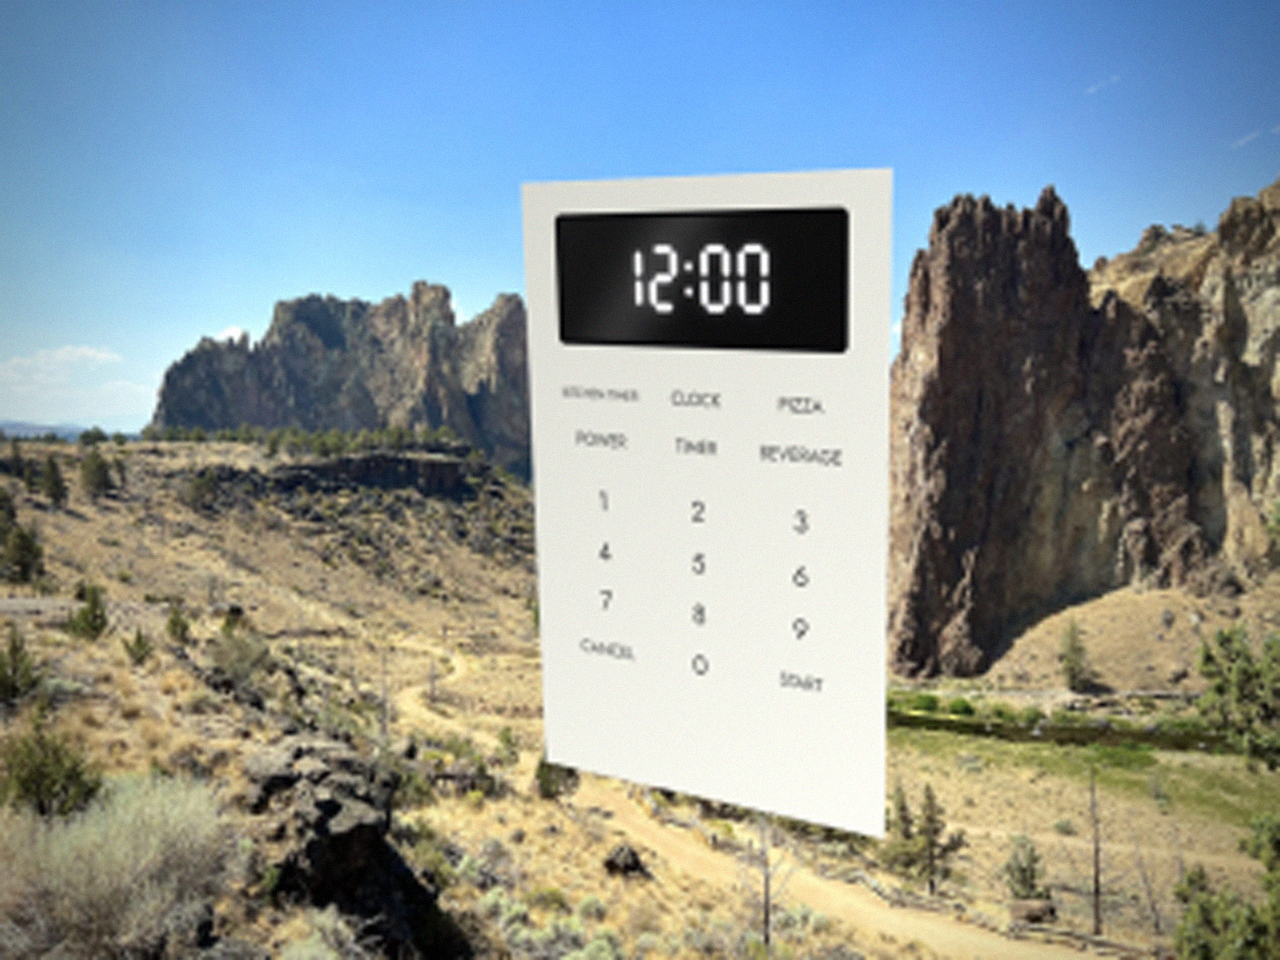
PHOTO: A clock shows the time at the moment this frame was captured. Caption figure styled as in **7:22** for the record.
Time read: **12:00**
